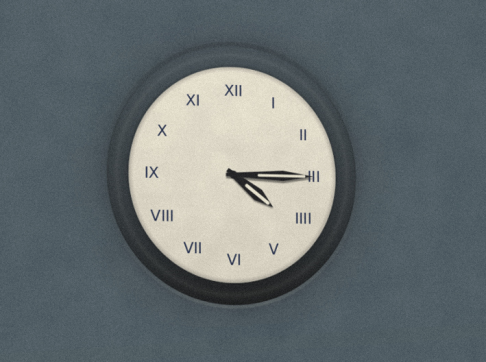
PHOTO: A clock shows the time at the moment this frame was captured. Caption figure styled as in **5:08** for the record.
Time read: **4:15**
